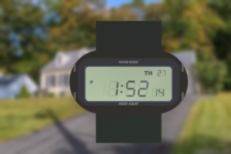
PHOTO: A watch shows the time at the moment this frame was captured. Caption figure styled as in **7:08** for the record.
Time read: **1:52**
